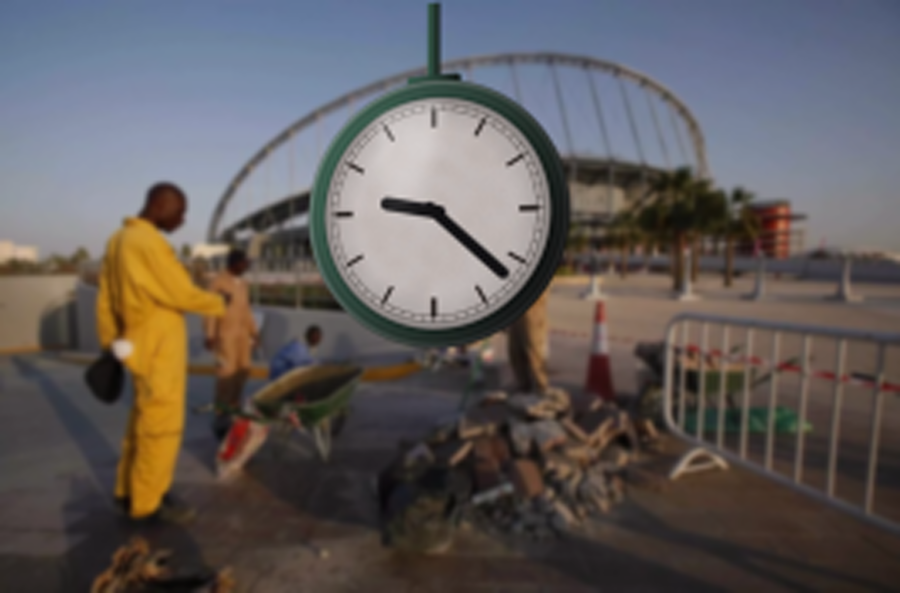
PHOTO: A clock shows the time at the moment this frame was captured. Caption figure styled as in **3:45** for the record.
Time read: **9:22**
